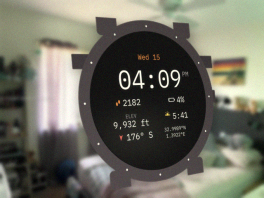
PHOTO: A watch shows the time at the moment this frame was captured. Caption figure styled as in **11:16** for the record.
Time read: **4:09**
